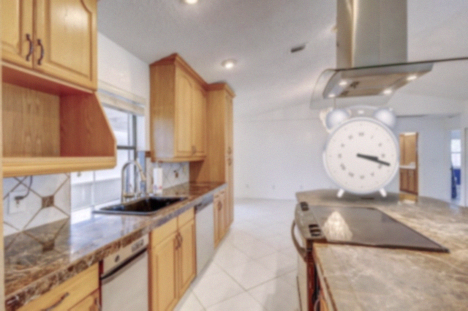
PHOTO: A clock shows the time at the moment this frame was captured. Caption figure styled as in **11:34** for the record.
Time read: **3:18**
